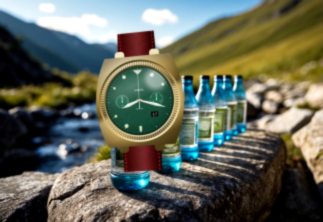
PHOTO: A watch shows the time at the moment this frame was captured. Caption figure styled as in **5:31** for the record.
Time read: **8:18**
